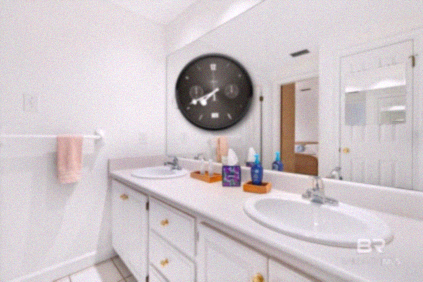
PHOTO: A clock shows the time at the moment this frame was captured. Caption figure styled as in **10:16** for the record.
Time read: **7:41**
